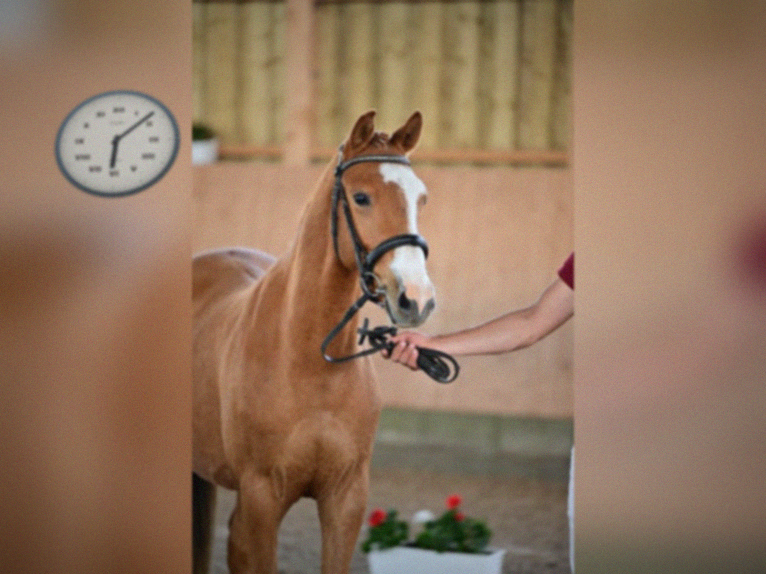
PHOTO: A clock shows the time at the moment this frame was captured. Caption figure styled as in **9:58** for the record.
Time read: **6:08**
